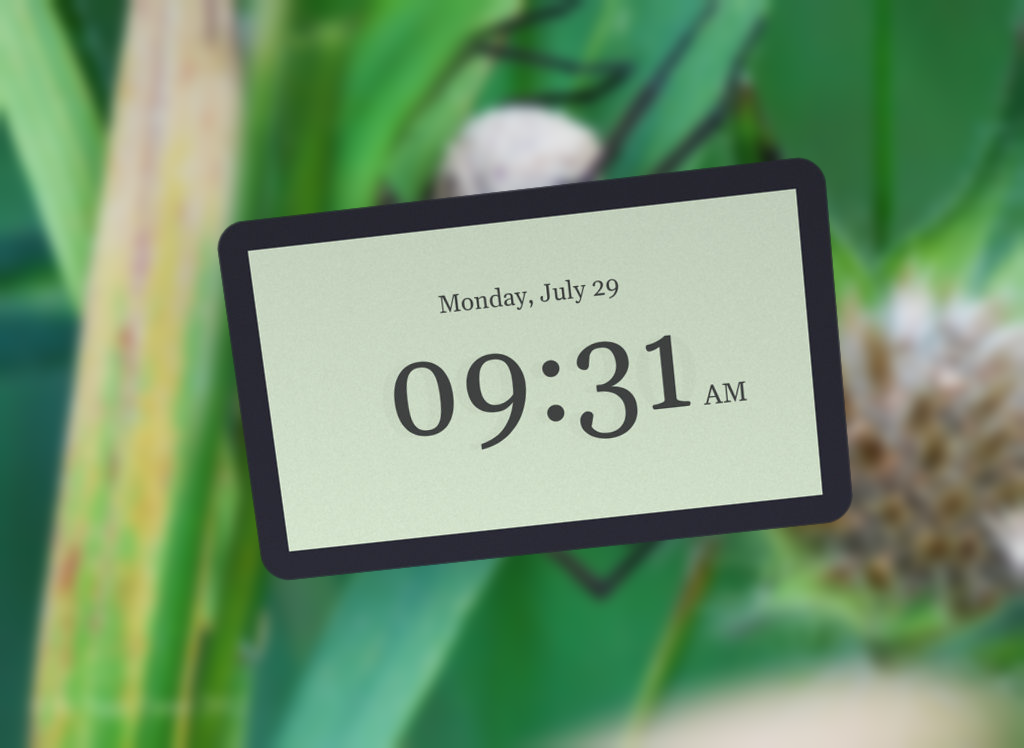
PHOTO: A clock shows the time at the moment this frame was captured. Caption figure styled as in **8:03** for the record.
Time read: **9:31**
